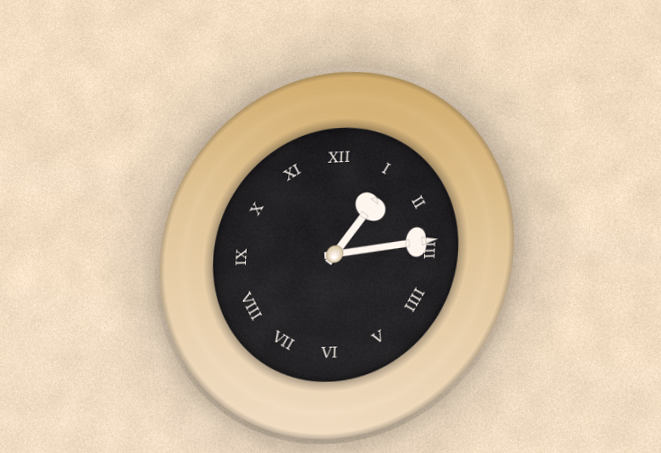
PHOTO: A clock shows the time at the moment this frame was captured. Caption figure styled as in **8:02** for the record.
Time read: **1:14**
